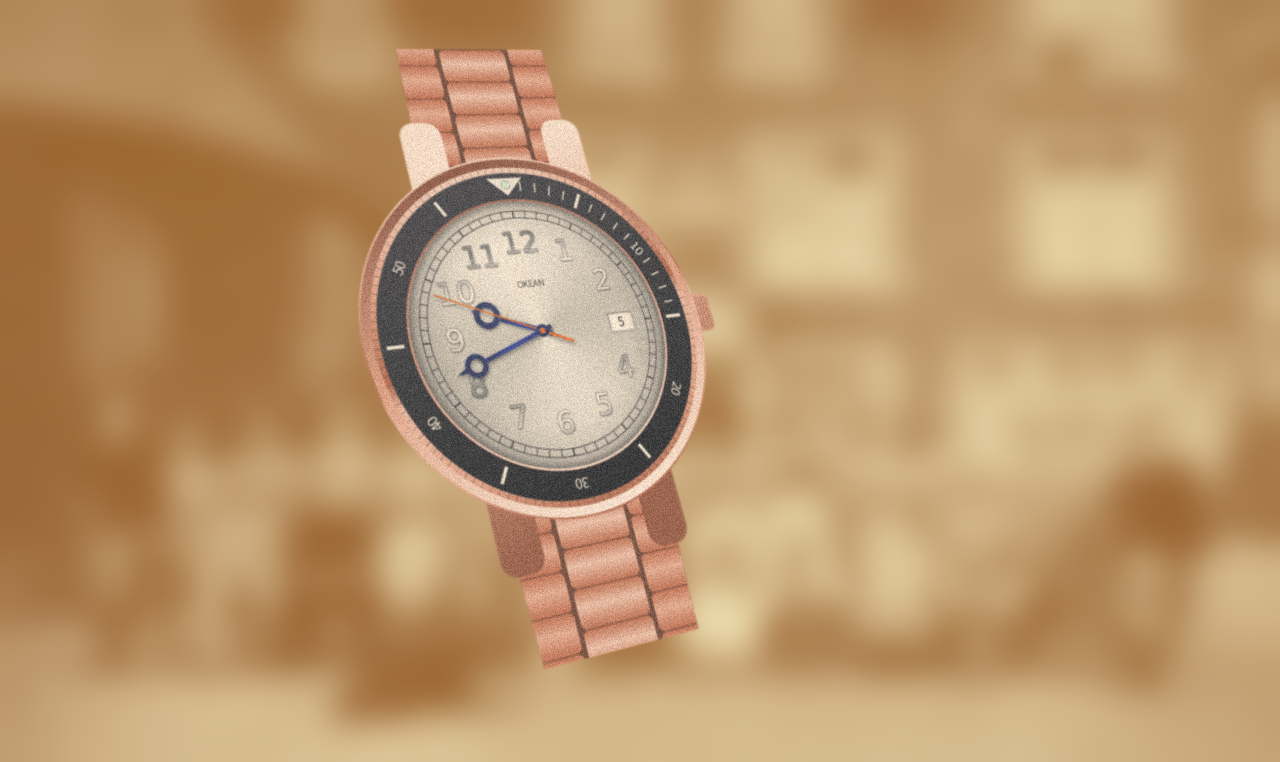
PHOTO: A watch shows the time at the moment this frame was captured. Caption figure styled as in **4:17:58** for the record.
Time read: **9:41:49**
